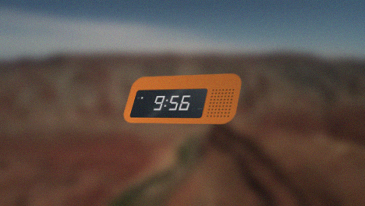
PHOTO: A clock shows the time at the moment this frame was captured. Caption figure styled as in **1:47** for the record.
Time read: **9:56**
